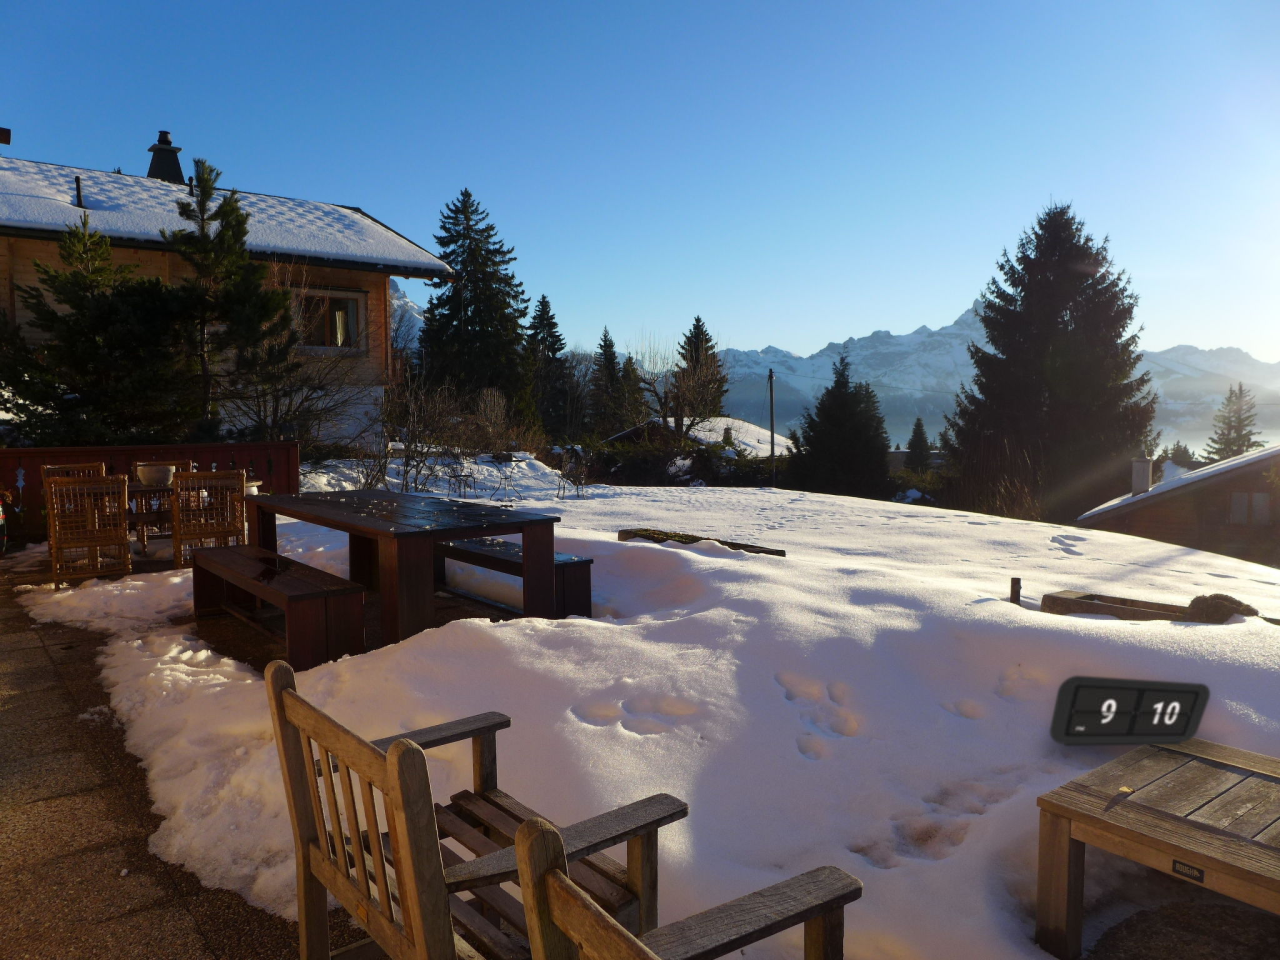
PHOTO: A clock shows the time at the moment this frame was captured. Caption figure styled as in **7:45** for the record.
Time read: **9:10**
